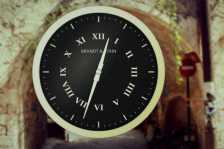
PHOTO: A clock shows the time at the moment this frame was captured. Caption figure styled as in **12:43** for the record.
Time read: **12:33**
